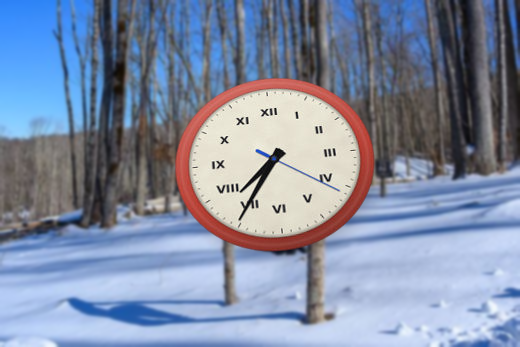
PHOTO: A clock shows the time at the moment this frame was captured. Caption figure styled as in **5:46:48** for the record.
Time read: **7:35:21**
